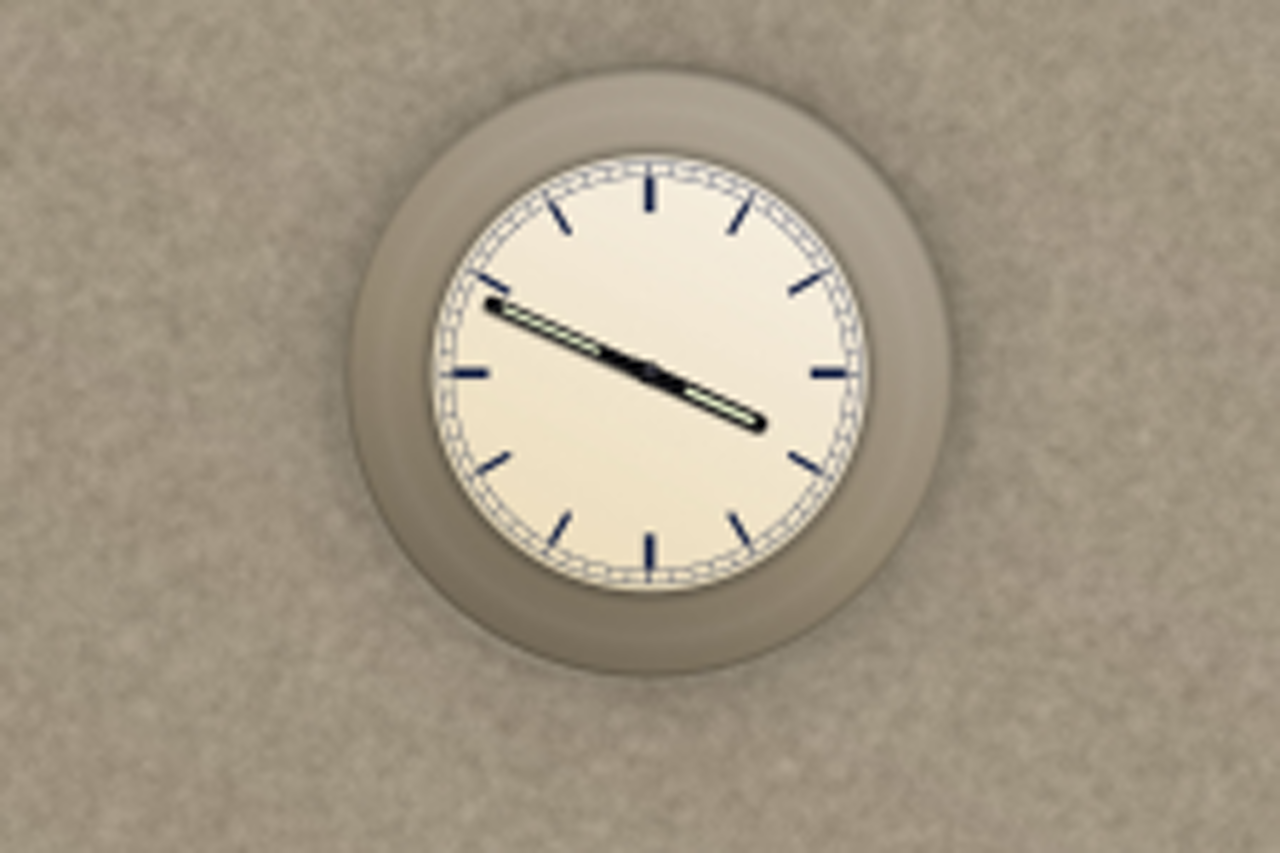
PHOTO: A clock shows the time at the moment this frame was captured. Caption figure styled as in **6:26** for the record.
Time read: **3:49**
